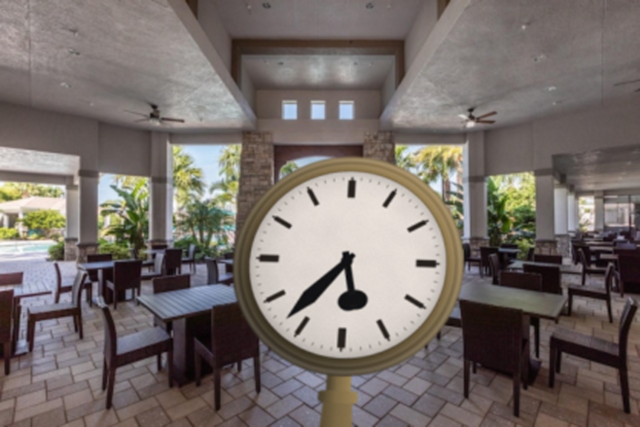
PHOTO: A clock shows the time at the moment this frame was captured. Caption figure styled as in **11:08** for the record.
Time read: **5:37**
